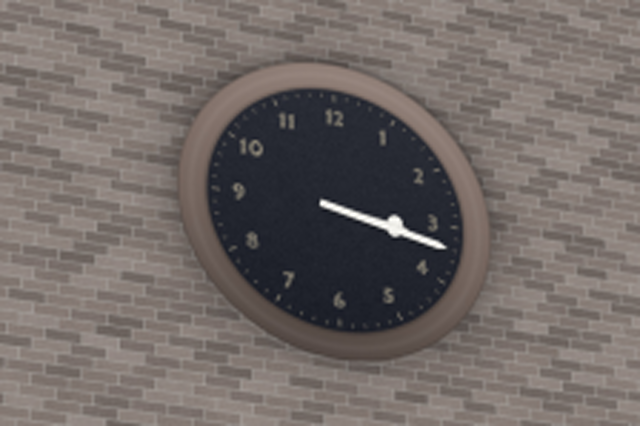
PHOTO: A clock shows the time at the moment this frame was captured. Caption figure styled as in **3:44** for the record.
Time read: **3:17**
